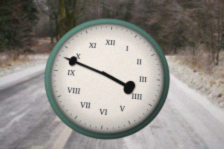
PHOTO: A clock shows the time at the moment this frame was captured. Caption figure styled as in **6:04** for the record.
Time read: **3:48**
